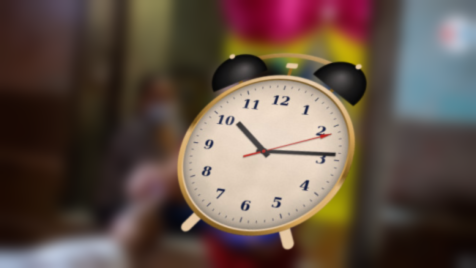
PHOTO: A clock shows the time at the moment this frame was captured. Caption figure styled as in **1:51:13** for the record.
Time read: **10:14:11**
